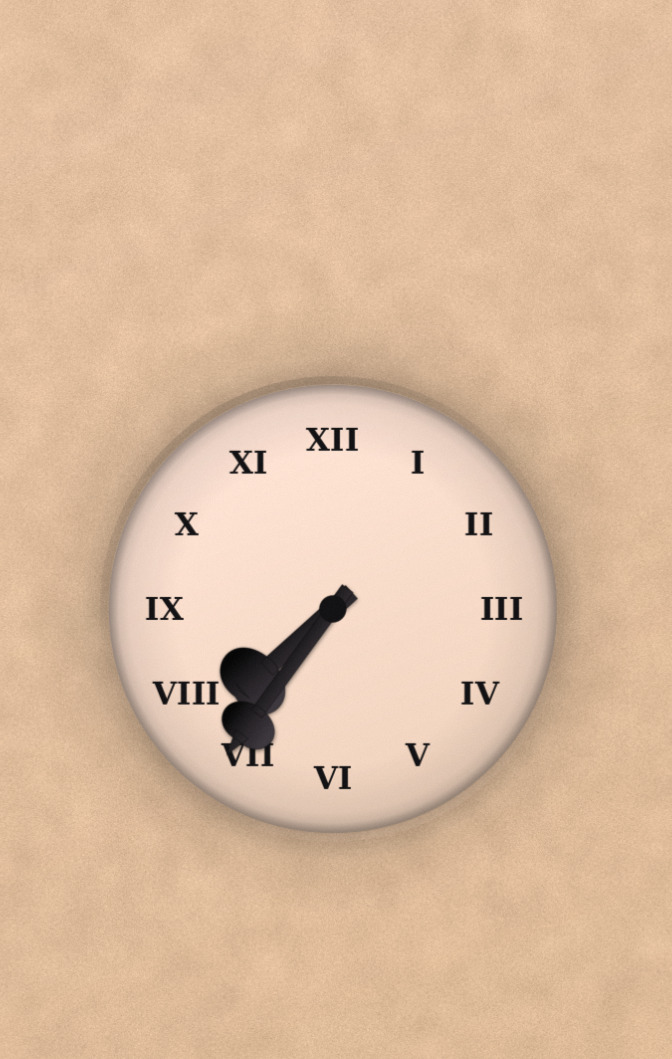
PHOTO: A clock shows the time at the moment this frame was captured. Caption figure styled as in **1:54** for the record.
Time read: **7:36**
